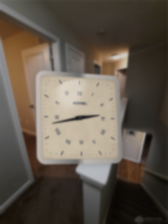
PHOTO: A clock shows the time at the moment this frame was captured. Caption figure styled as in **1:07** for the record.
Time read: **2:43**
